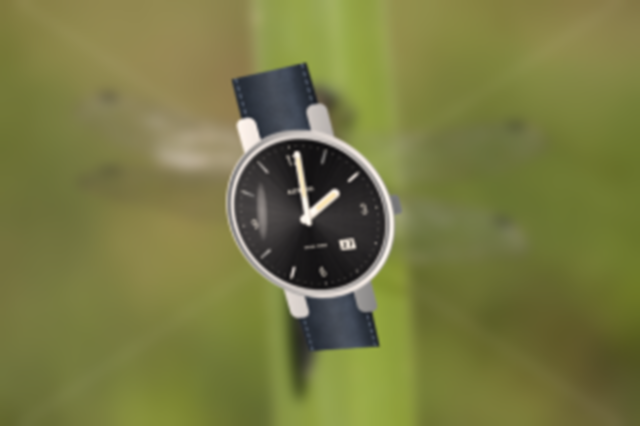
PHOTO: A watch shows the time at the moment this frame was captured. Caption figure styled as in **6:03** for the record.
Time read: **2:01**
